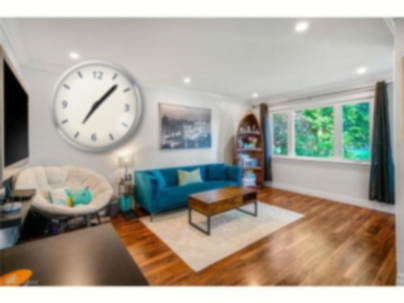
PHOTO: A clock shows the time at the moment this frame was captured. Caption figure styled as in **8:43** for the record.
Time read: **7:07**
